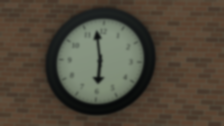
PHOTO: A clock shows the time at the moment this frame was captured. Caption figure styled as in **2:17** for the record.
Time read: **5:58**
